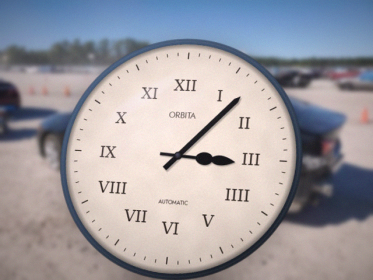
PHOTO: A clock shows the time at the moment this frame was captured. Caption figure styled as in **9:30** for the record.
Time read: **3:07**
